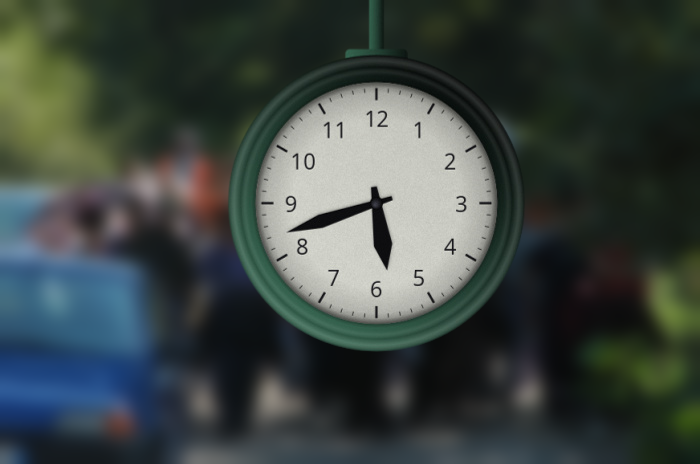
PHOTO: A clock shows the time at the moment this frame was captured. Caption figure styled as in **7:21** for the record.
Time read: **5:42**
